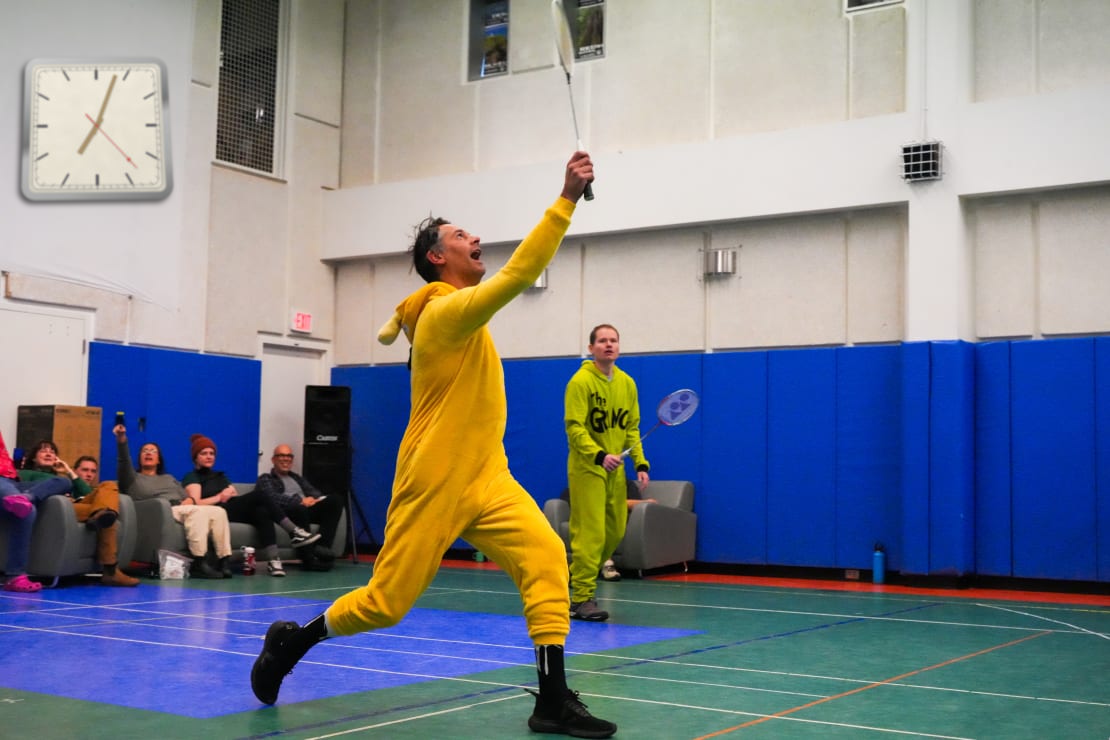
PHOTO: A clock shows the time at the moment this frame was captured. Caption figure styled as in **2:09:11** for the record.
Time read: **7:03:23**
